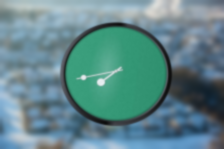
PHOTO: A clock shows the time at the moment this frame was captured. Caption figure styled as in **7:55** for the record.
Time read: **7:43**
